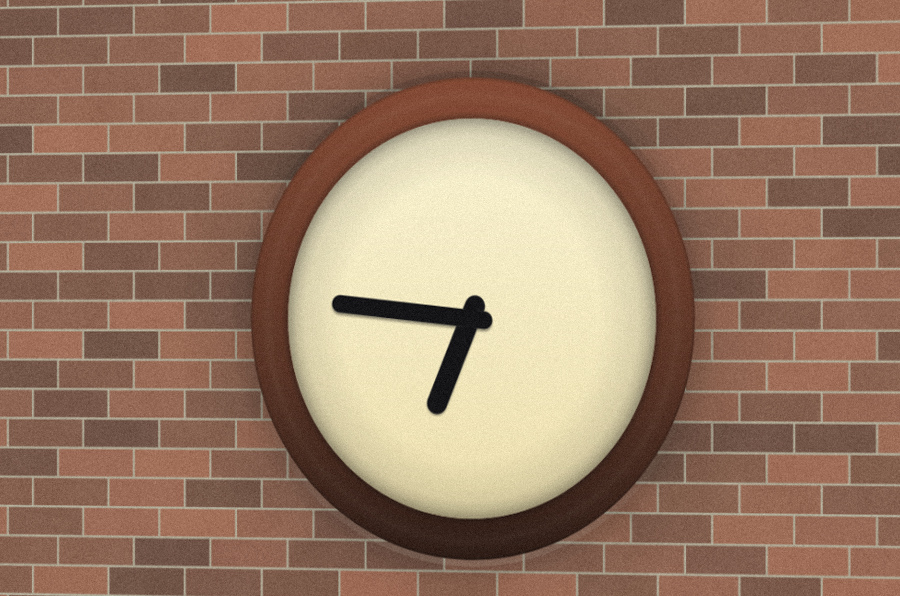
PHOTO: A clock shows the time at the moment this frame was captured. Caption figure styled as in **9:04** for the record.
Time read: **6:46**
